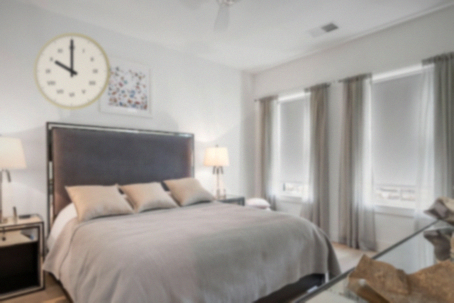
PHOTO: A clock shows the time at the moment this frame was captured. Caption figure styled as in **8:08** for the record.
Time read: **10:00**
